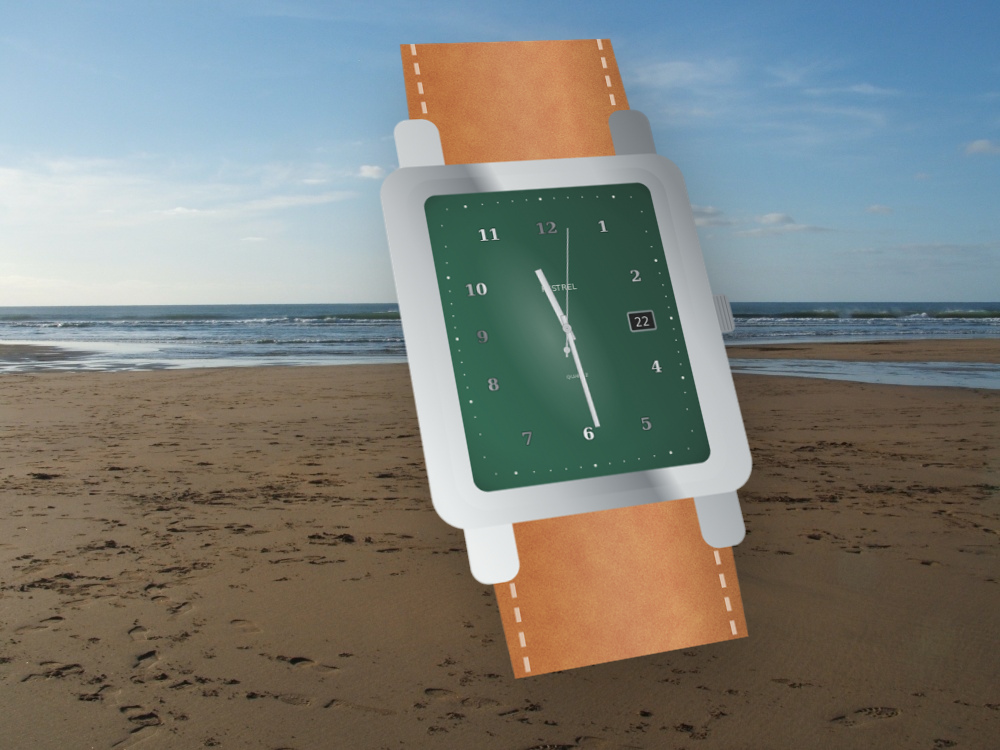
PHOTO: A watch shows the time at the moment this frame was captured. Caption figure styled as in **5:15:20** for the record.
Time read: **11:29:02**
